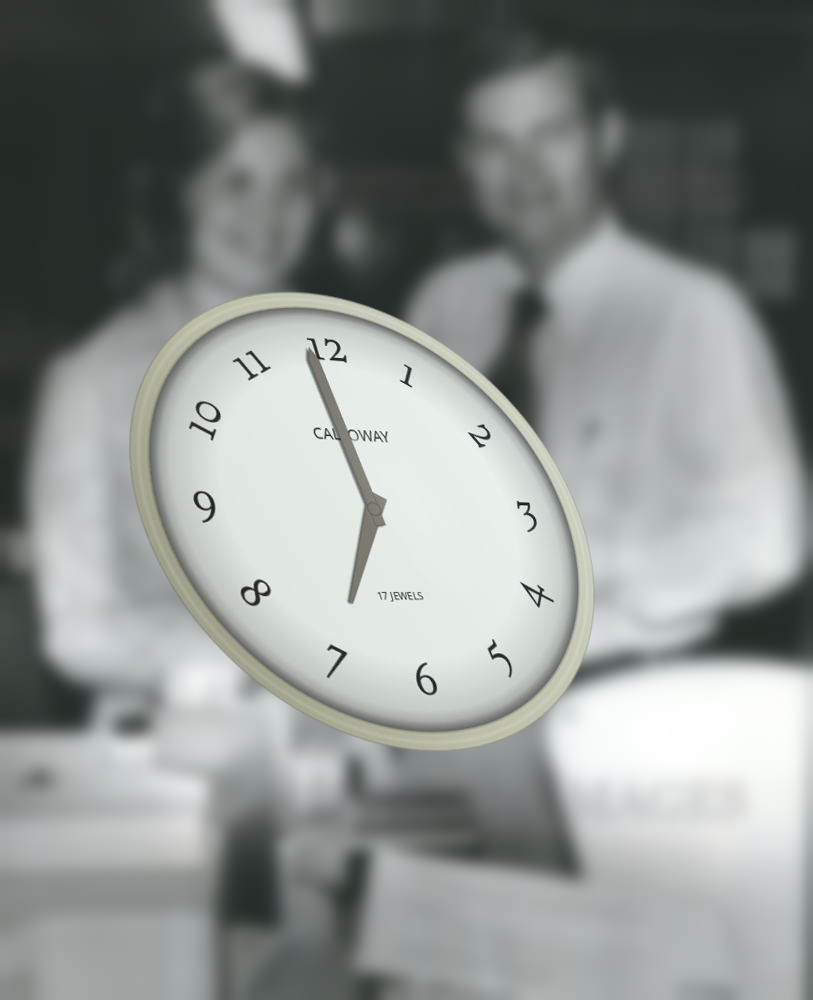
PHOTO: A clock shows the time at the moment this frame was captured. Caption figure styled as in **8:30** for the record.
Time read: **6:59**
